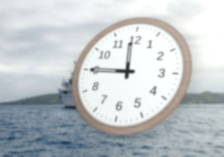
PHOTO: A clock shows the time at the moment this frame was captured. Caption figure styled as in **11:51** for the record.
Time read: **11:45**
